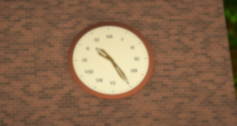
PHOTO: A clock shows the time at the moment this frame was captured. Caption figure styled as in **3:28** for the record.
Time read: **10:25**
